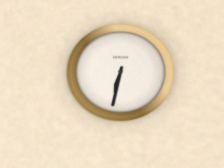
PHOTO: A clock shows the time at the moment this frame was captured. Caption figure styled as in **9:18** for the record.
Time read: **6:32**
